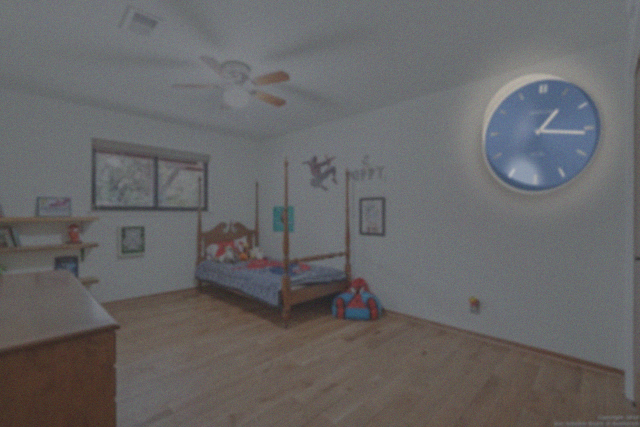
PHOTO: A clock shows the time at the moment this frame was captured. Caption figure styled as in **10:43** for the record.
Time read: **1:16**
